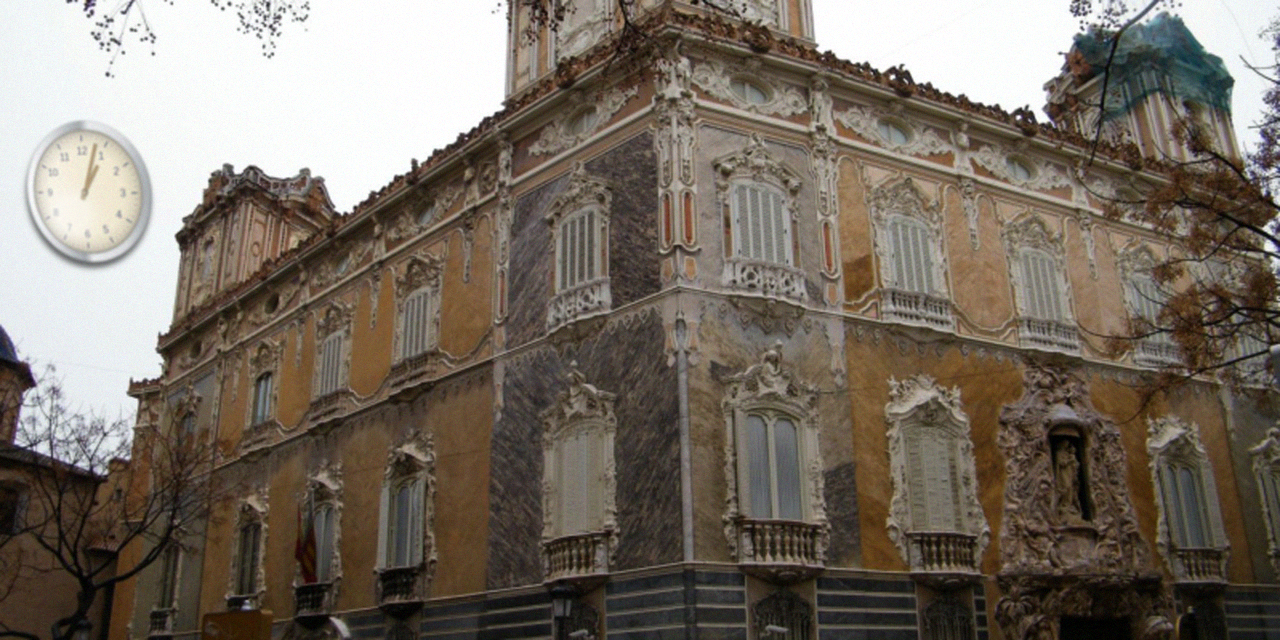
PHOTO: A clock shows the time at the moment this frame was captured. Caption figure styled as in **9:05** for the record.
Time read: **1:03**
